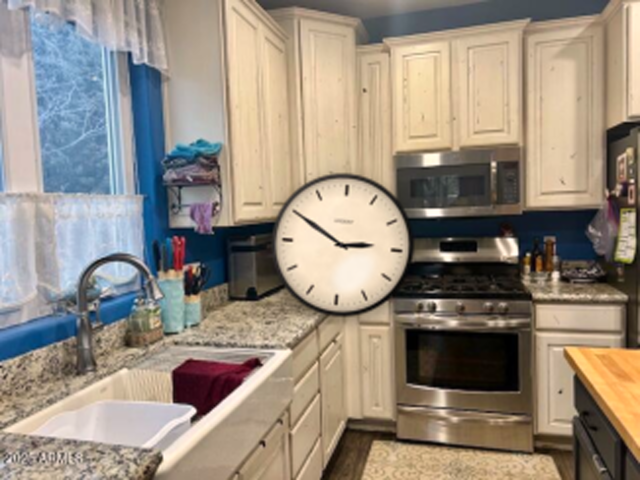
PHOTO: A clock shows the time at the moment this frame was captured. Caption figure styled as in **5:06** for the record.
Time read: **2:50**
